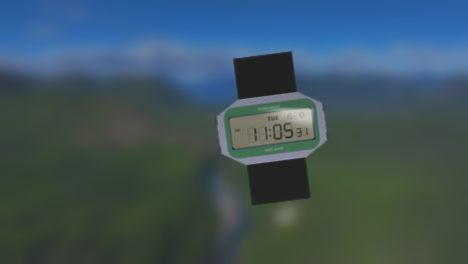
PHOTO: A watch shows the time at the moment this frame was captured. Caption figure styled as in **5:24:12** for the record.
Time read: **11:05:31**
